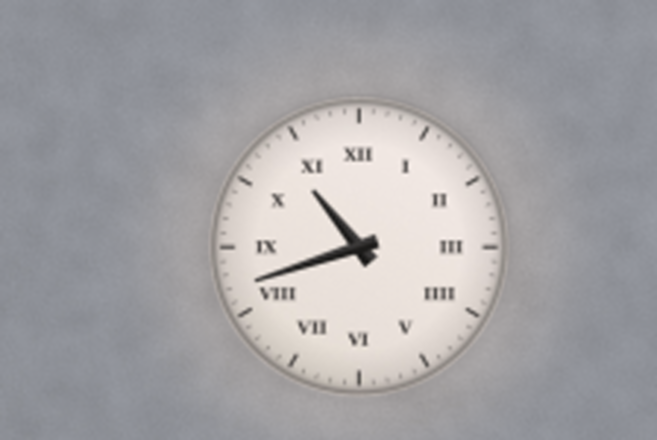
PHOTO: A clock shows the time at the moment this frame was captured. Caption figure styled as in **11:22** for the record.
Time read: **10:42**
